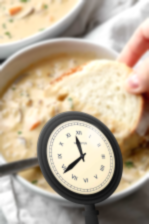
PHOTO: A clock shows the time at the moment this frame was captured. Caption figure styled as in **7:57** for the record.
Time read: **11:39**
